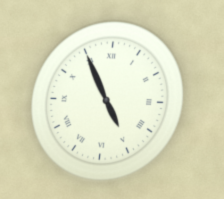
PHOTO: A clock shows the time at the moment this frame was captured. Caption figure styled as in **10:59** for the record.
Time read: **4:55**
